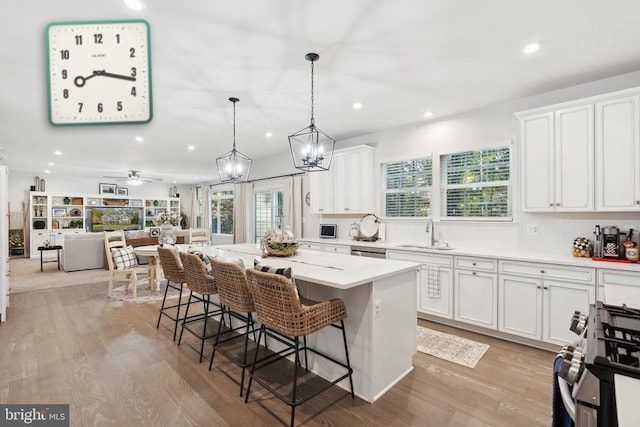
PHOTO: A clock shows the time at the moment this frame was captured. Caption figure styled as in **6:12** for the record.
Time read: **8:17**
